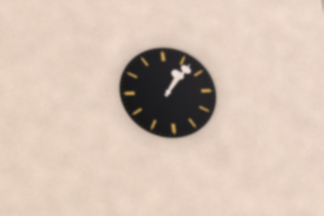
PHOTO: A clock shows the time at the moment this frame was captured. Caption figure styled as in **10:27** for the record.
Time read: **1:07**
